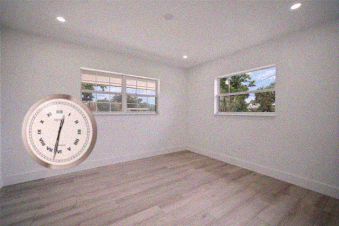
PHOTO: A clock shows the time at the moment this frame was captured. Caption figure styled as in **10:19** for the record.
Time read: **12:32**
